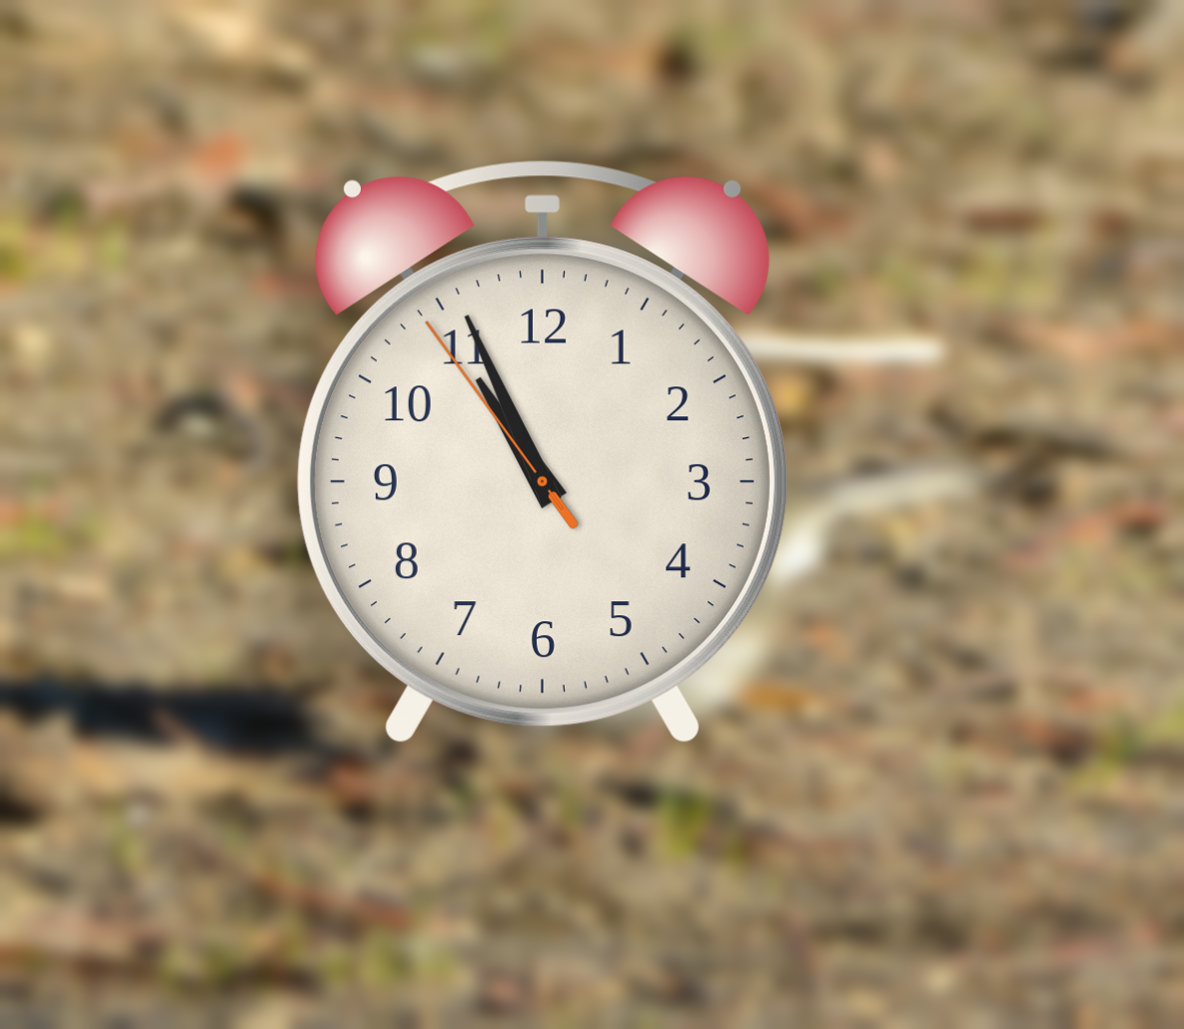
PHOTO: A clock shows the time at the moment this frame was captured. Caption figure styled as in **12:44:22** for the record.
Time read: **10:55:54**
